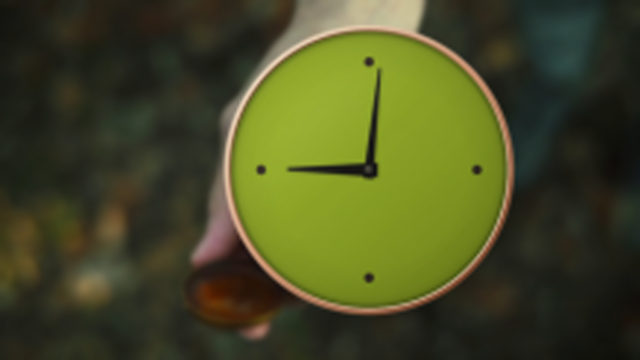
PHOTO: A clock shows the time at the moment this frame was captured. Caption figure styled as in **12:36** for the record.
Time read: **9:01**
